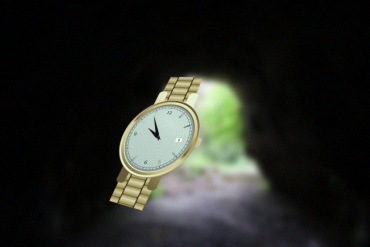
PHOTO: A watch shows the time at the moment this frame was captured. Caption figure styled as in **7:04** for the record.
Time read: **9:54**
